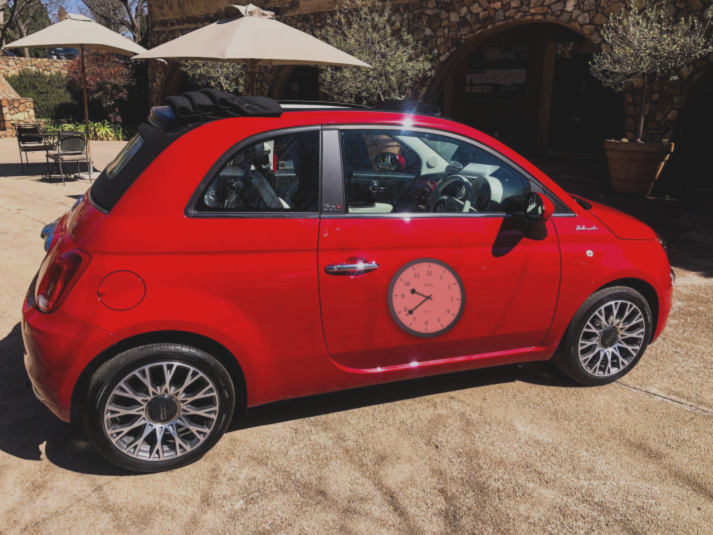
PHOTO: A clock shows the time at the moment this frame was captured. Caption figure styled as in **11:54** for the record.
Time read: **9:38**
